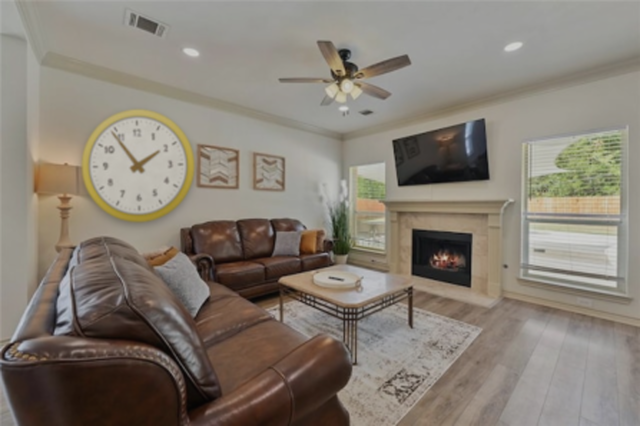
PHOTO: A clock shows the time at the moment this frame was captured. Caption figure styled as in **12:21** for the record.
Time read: **1:54**
